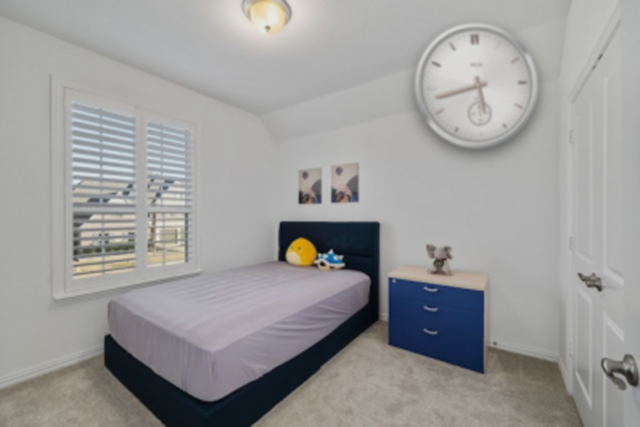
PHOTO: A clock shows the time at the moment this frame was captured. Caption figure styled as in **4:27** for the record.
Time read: **5:43**
